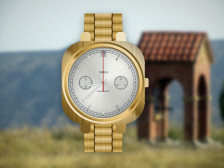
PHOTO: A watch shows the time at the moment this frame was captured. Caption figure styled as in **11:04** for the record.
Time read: **8:38**
